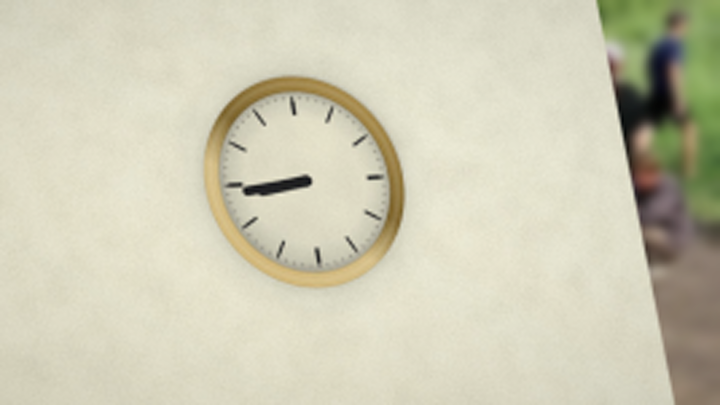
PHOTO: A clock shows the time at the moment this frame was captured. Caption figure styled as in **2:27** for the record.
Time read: **8:44**
